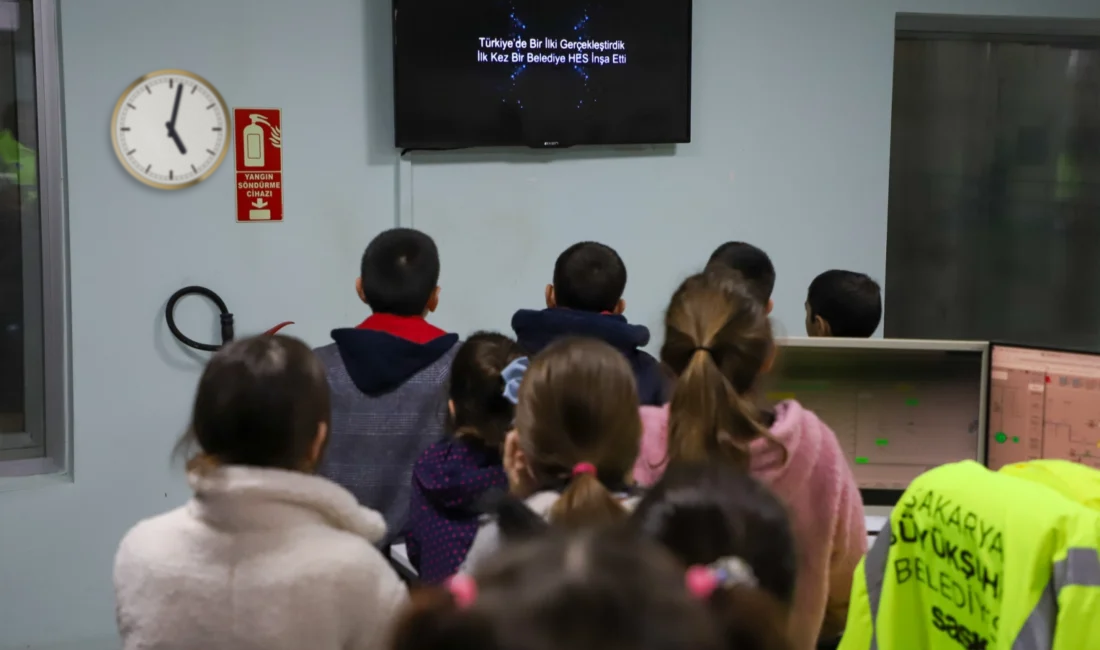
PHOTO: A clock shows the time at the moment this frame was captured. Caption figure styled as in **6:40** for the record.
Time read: **5:02**
